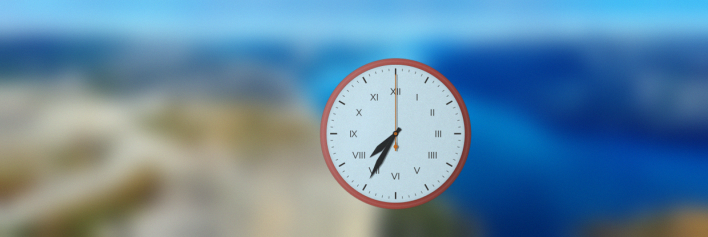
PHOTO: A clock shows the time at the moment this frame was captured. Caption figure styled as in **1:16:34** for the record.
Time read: **7:35:00**
